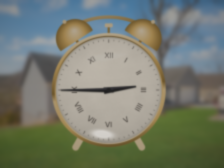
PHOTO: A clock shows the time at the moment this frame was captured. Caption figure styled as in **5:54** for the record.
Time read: **2:45**
